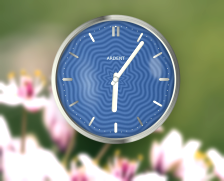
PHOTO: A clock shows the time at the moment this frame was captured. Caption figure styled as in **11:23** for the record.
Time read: **6:06**
